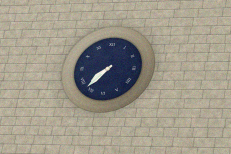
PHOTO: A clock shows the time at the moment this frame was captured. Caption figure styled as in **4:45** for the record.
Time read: **7:37**
